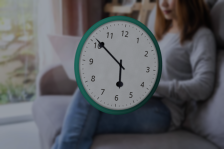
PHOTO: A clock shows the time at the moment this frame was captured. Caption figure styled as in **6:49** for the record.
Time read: **5:51**
